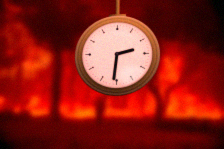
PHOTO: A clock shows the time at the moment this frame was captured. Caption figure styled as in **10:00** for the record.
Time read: **2:31**
